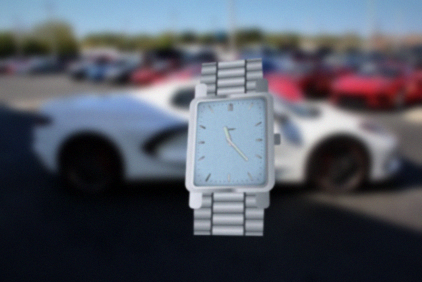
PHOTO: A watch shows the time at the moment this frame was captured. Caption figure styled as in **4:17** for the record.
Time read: **11:23**
